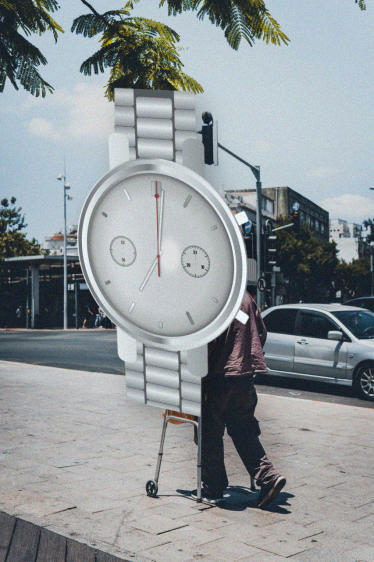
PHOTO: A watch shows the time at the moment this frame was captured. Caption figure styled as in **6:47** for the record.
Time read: **7:01**
